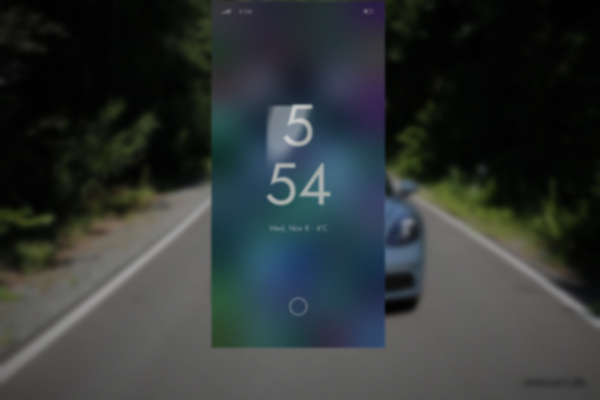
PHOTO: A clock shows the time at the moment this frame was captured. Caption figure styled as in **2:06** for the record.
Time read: **5:54**
